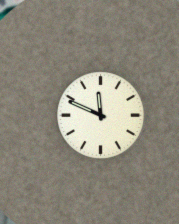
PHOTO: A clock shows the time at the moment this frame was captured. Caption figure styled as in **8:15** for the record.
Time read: **11:49**
